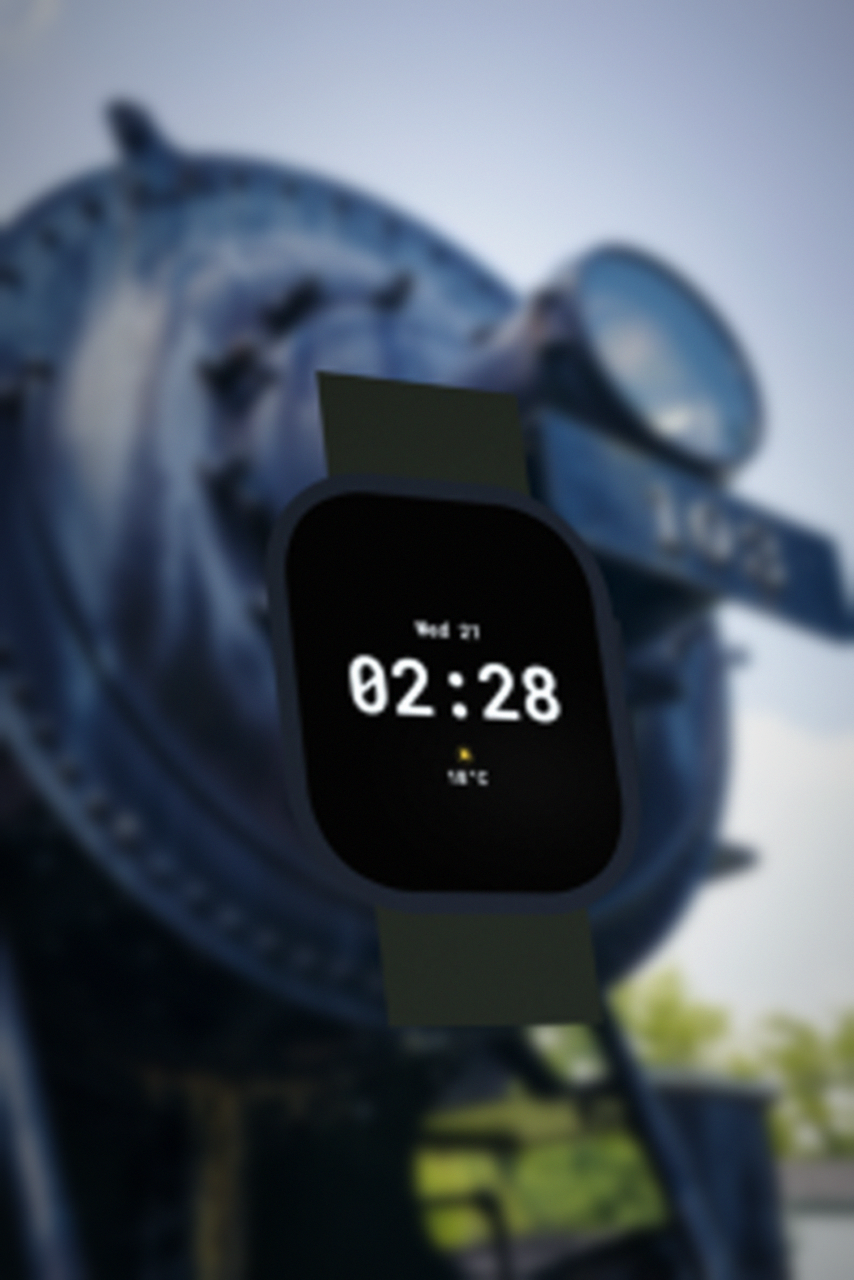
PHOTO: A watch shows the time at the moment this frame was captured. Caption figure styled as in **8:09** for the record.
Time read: **2:28**
